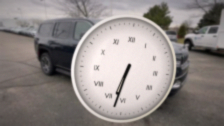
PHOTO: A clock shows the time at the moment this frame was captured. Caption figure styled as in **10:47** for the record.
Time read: **6:32**
